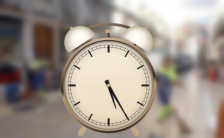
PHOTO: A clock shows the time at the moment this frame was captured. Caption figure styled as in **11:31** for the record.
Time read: **5:25**
